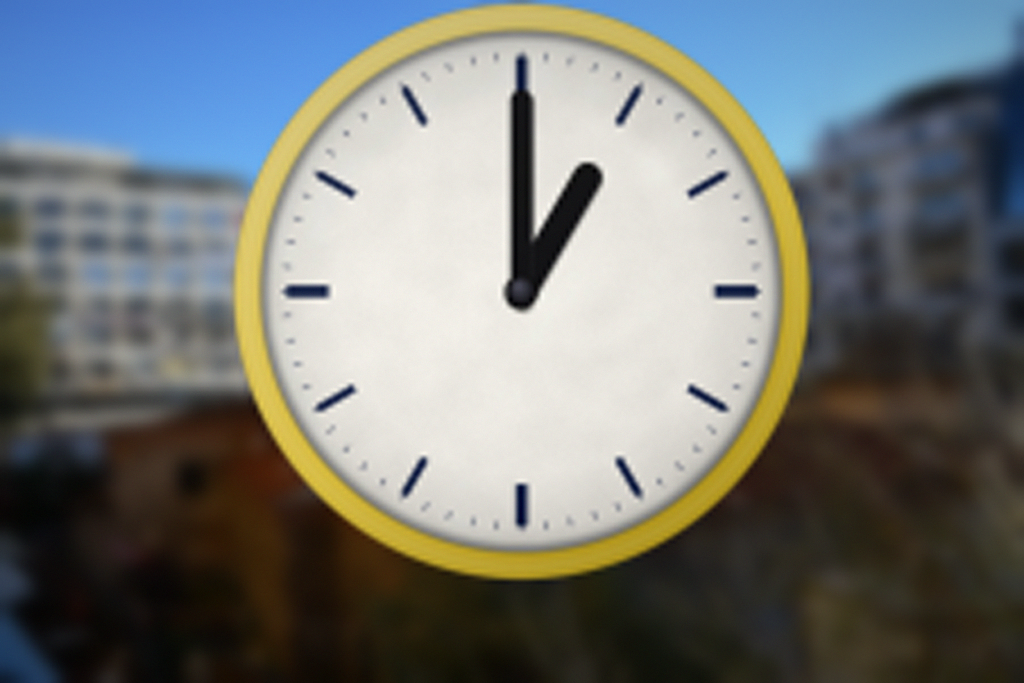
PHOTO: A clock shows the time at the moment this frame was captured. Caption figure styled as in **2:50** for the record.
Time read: **1:00**
